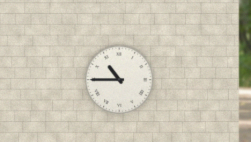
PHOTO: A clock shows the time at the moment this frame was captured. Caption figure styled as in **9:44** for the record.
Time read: **10:45**
